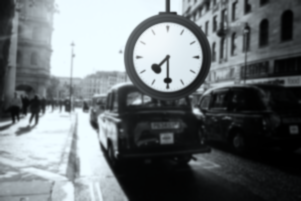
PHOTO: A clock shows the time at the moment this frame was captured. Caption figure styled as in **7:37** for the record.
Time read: **7:30**
